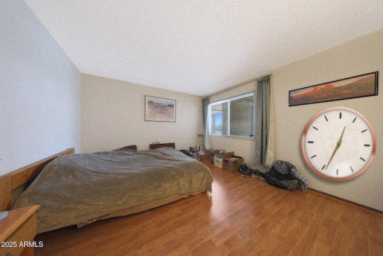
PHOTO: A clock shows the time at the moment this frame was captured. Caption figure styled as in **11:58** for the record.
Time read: **12:34**
